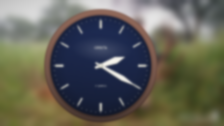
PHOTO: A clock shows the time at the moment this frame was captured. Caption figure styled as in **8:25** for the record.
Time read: **2:20**
